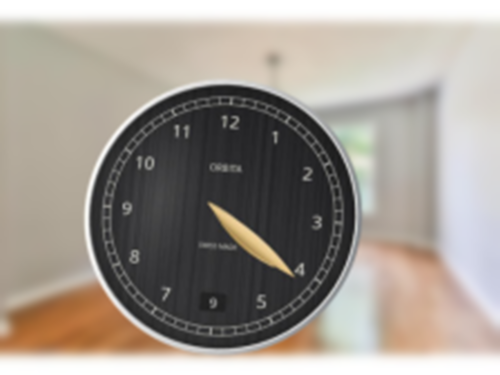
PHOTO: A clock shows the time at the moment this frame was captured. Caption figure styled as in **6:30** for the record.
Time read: **4:21**
